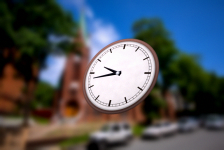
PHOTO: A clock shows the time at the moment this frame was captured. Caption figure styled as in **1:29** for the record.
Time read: **9:43**
